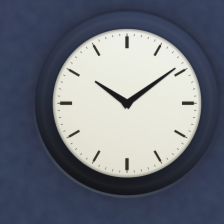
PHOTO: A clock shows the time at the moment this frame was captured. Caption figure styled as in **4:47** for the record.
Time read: **10:09**
